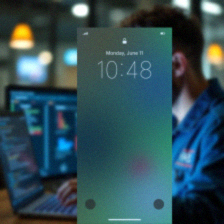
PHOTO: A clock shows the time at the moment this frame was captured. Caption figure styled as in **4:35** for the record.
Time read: **10:48**
